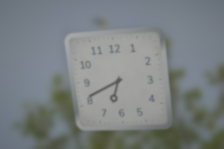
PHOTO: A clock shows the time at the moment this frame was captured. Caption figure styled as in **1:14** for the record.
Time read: **6:41**
